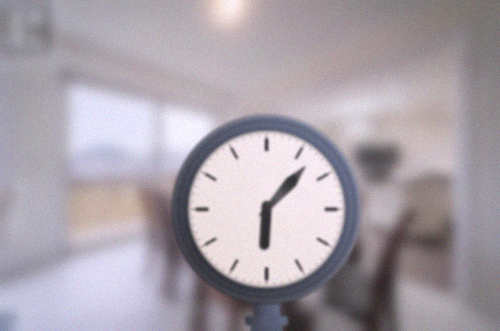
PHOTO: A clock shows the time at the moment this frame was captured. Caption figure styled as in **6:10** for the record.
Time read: **6:07**
